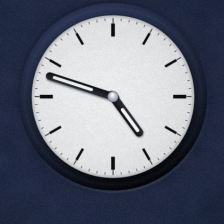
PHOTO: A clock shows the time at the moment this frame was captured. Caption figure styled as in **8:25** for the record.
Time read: **4:48**
